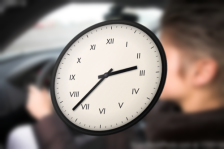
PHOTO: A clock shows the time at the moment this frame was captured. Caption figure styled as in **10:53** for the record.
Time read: **2:37**
